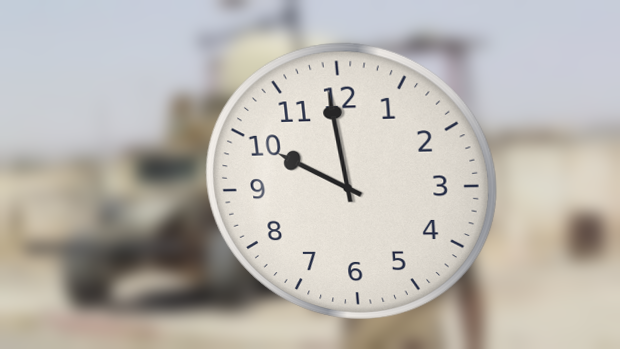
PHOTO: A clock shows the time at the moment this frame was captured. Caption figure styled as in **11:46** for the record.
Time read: **9:59**
